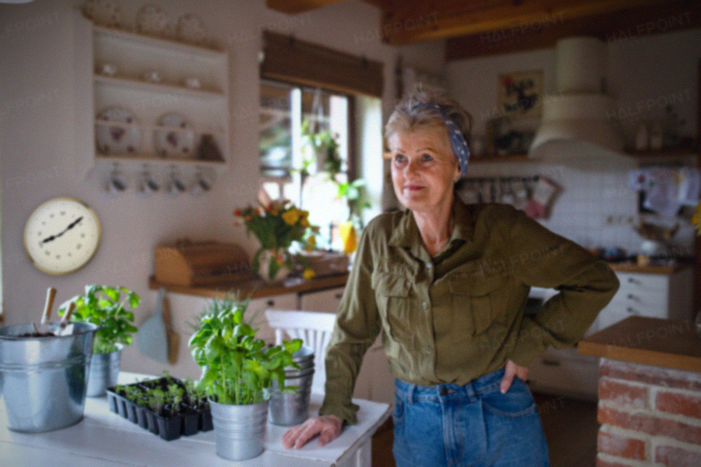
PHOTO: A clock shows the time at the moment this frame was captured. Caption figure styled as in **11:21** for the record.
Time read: **8:08**
